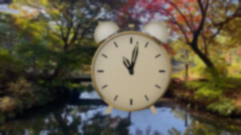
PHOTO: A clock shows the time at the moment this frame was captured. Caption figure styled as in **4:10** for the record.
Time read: **11:02**
